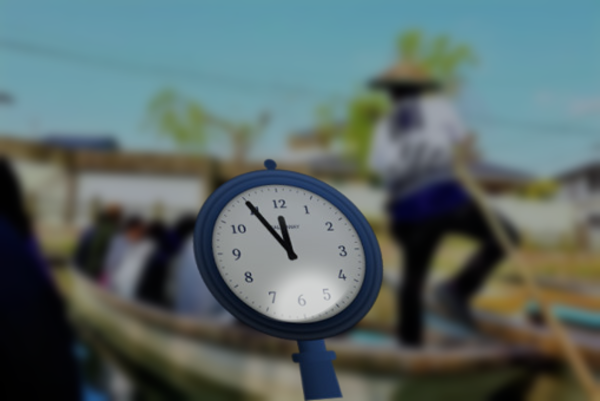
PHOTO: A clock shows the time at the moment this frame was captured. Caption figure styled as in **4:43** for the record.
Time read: **11:55**
